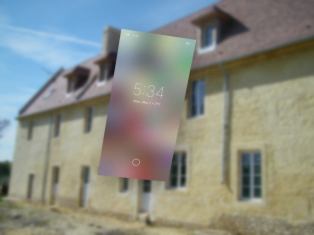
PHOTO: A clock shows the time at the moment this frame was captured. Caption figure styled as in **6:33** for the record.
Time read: **5:34**
